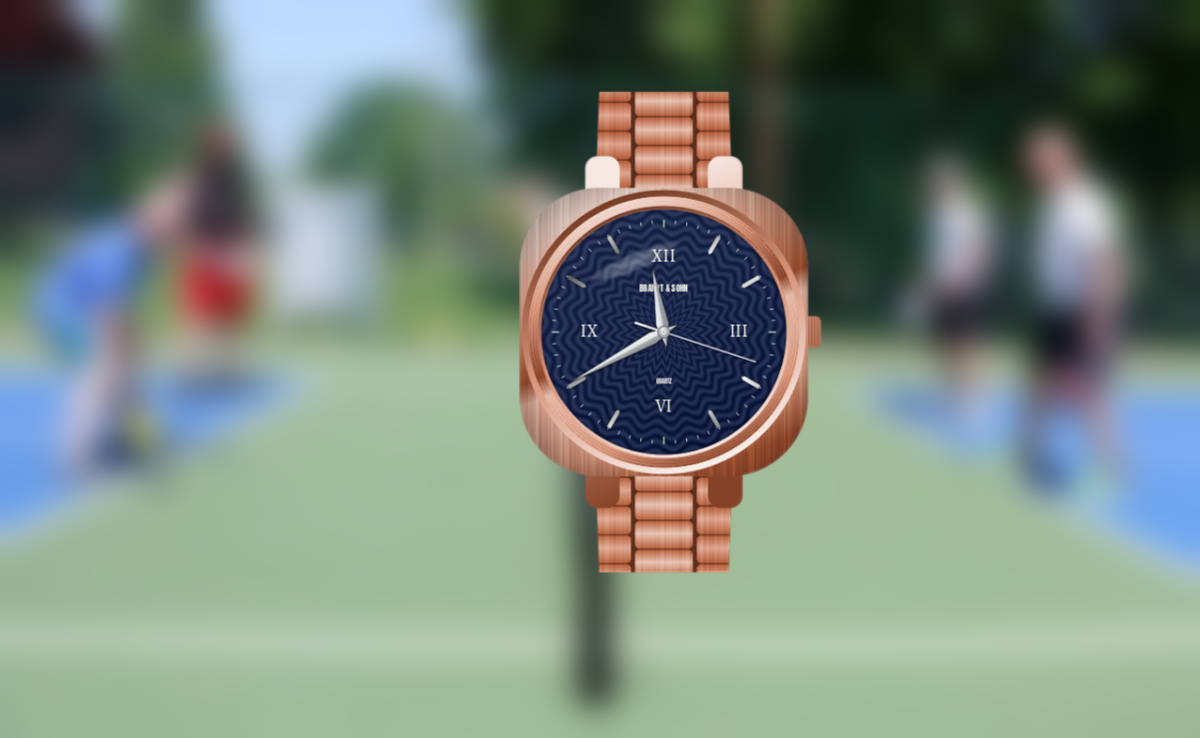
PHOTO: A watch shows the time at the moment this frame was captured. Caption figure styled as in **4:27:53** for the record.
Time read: **11:40:18**
